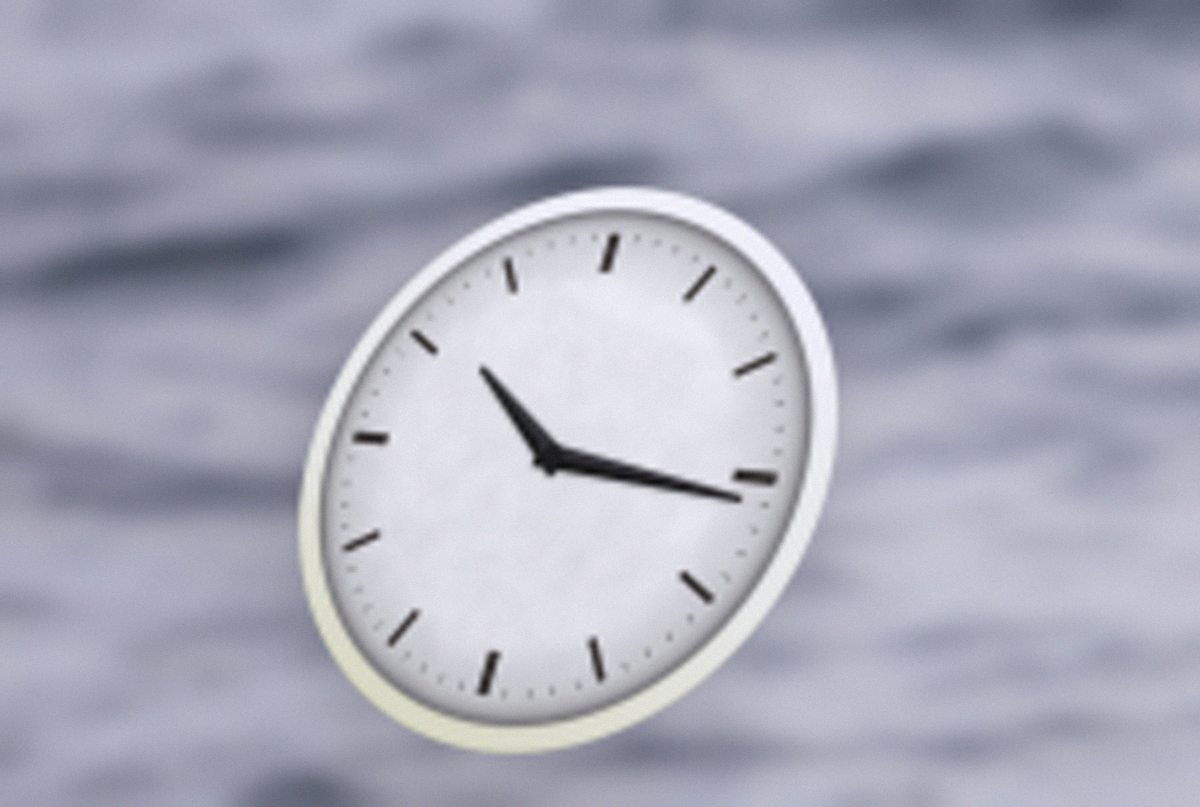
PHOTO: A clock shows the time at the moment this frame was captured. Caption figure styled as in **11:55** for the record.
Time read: **10:16**
